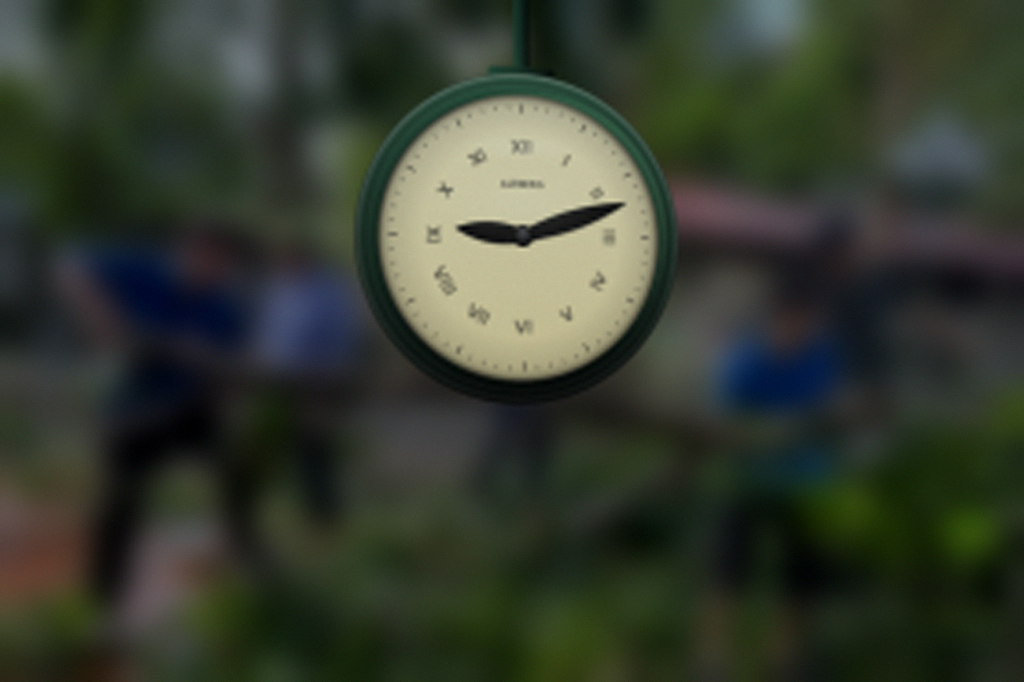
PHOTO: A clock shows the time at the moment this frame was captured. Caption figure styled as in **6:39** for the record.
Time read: **9:12**
